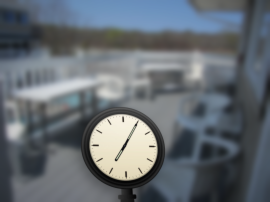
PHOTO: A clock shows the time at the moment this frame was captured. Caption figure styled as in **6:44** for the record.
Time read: **7:05**
